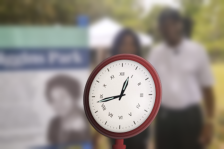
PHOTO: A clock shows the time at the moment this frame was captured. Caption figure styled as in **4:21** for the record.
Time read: **12:43**
